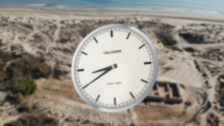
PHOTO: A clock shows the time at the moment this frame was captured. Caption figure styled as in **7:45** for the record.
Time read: **8:40**
